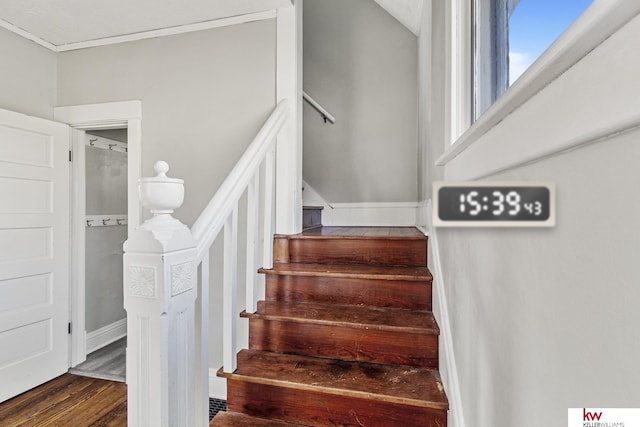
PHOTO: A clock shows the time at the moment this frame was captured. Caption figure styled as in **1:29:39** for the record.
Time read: **15:39:43**
